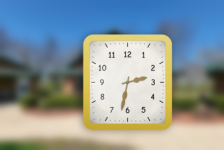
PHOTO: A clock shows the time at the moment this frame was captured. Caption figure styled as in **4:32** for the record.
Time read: **2:32**
